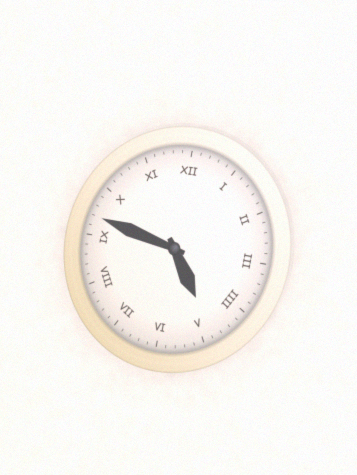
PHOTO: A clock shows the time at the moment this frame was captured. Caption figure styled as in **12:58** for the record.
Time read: **4:47**
